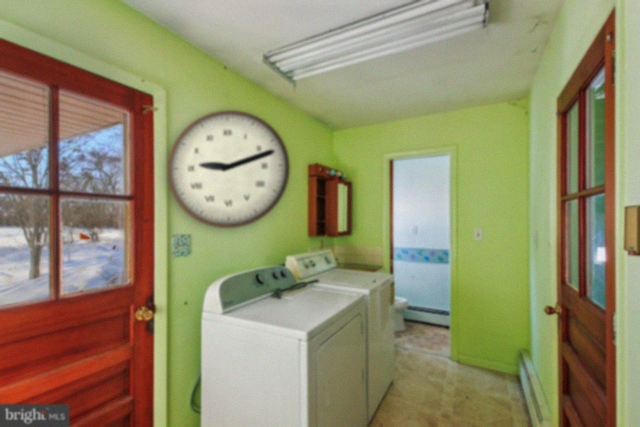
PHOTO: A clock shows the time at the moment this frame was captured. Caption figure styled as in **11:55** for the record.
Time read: **9:12**
